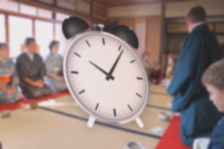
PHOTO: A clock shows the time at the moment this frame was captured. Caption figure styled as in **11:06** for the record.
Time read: **10:06**
